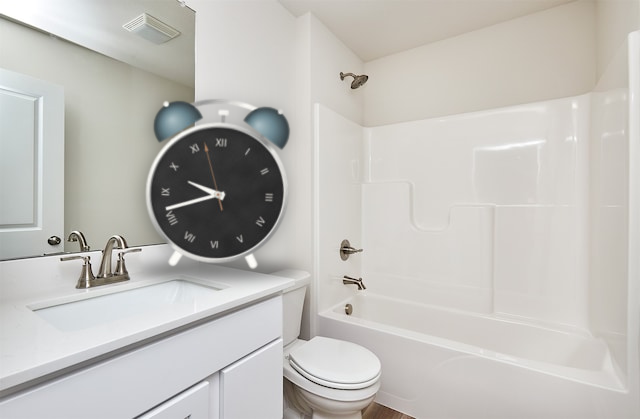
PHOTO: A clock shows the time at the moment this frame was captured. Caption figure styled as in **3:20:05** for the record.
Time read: **9:41:57**
